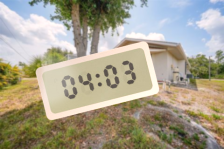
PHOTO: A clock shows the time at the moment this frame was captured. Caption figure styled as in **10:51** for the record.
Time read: **4:03**
